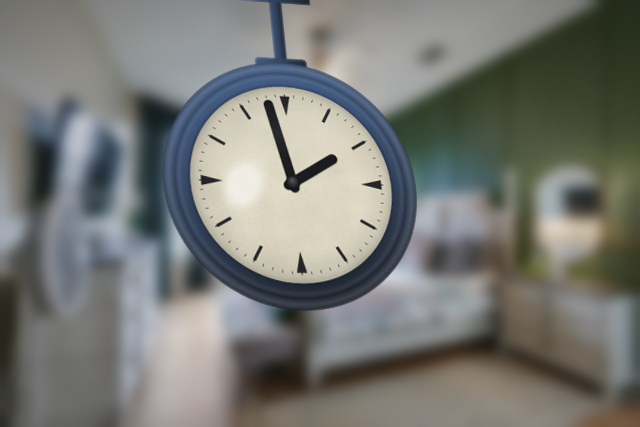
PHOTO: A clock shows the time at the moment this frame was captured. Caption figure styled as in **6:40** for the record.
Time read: **1:58**
